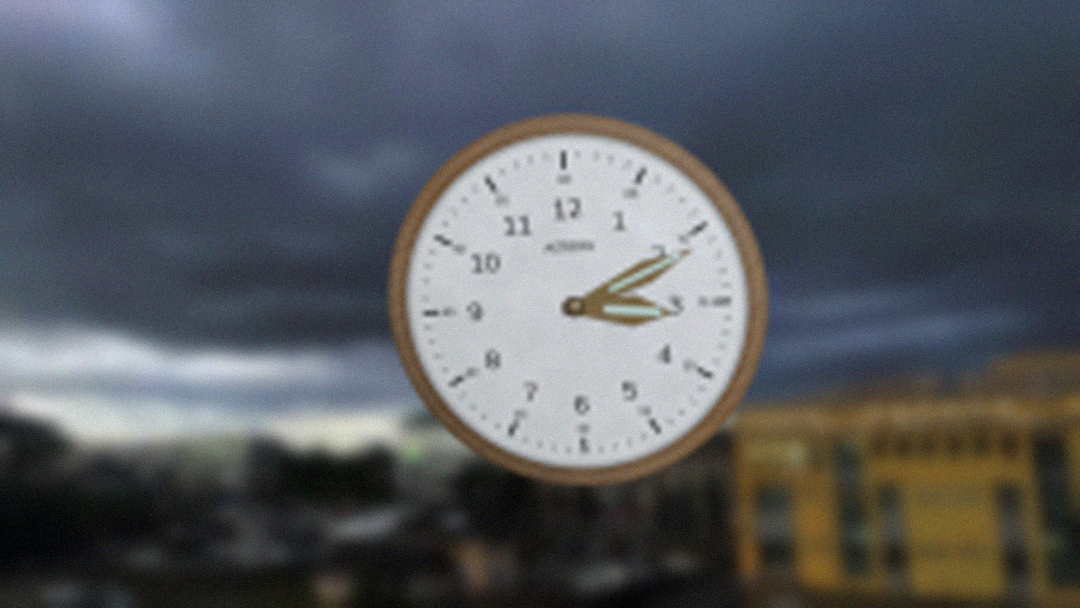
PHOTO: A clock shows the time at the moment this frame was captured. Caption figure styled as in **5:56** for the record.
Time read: **3:11**
